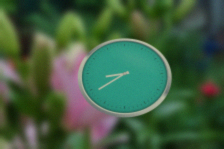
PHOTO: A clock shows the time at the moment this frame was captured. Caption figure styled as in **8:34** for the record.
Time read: **8:39**
